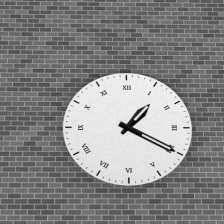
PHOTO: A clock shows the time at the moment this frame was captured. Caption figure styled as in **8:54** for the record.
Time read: **1:20**
